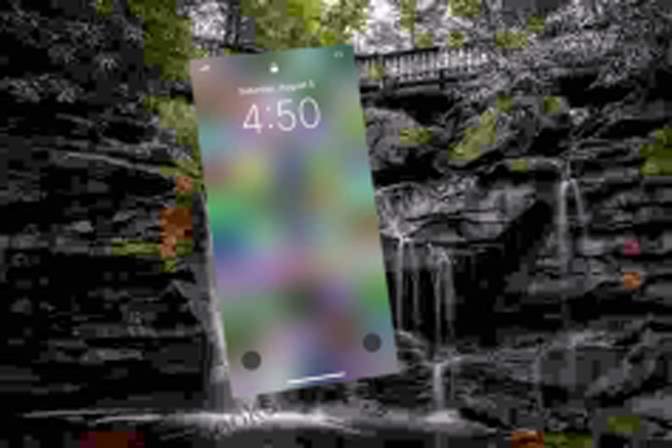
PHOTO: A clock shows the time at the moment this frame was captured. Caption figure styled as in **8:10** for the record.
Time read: **4:50**
